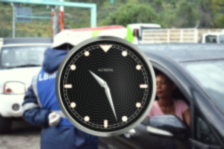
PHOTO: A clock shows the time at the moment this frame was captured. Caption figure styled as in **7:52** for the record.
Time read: **10:27**
